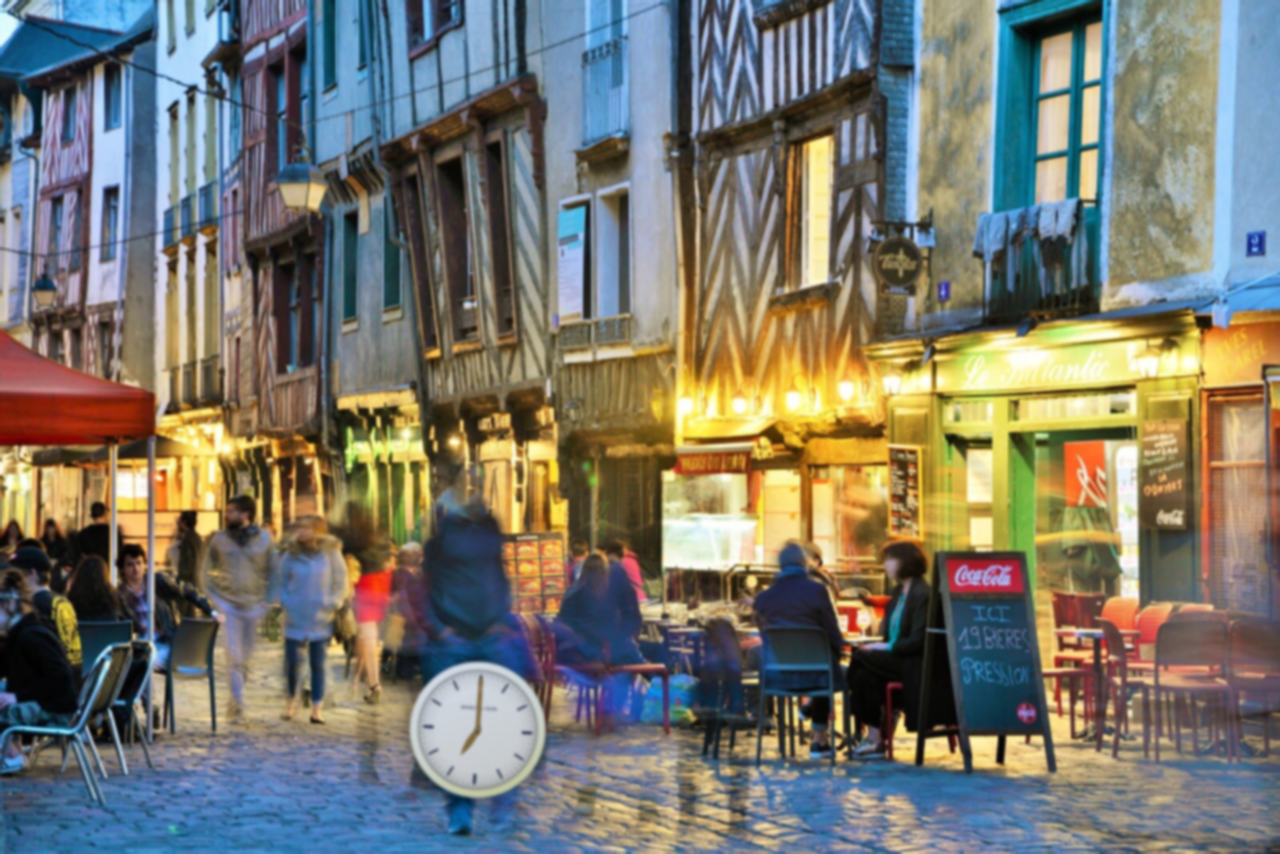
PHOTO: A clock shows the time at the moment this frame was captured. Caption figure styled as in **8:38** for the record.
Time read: **7:00**
